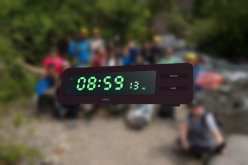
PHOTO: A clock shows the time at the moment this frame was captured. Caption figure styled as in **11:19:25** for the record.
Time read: **8:59:13**
